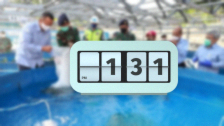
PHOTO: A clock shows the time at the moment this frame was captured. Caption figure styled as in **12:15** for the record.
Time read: **1:31**
